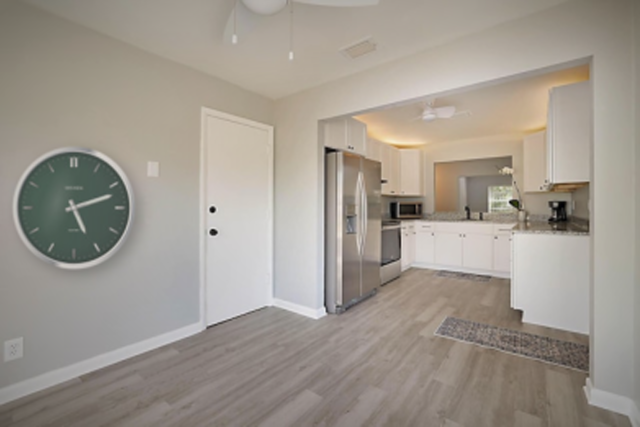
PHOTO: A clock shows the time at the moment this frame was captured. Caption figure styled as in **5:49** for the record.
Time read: **5:12**
